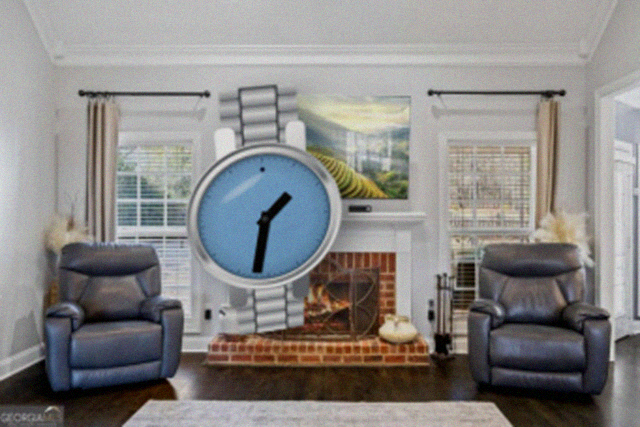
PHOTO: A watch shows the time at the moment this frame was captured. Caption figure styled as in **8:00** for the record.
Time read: **1:32**
